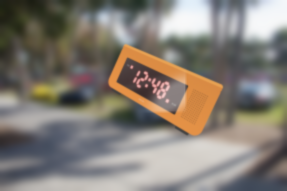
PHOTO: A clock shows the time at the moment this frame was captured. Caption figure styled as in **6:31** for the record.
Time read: **12:48**
